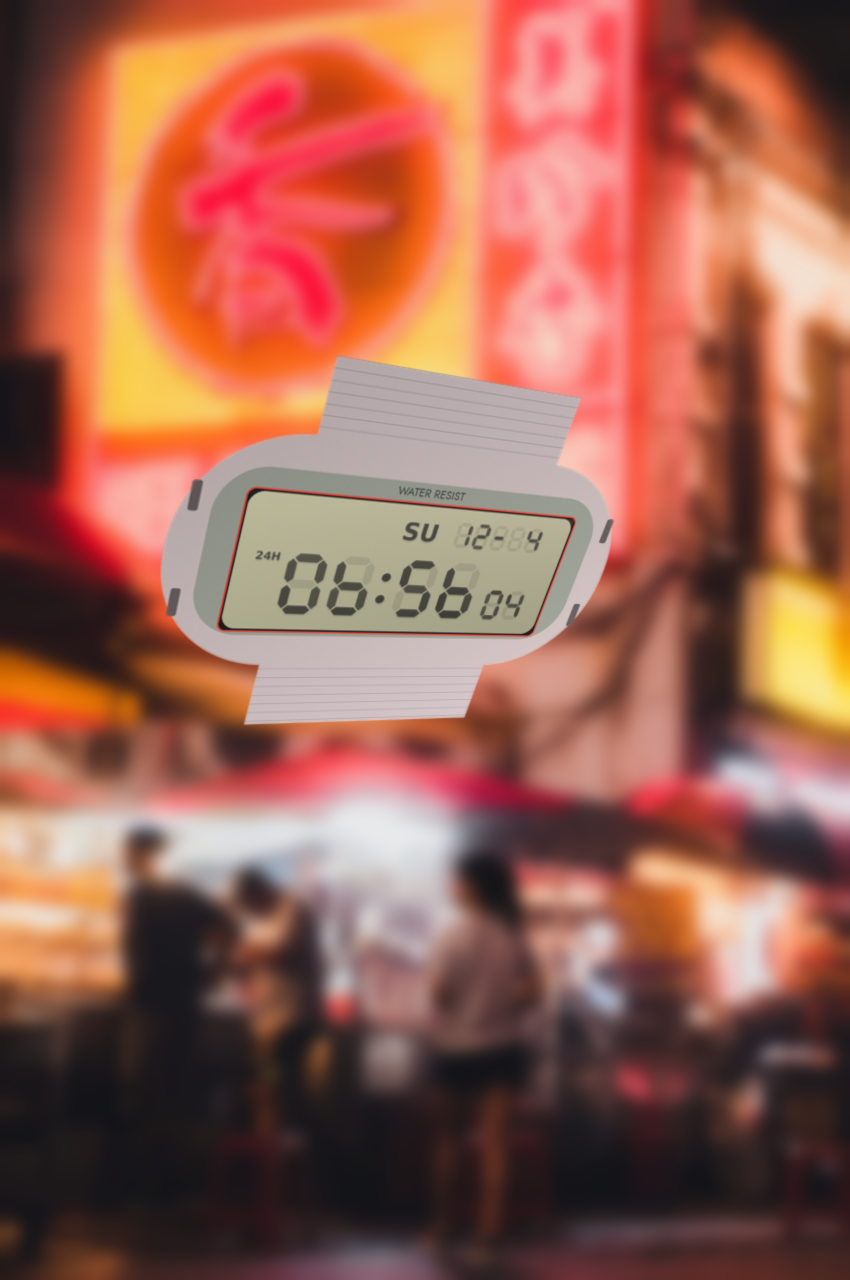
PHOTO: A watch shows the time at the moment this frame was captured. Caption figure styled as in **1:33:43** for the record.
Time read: **6:56:04**
